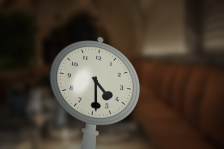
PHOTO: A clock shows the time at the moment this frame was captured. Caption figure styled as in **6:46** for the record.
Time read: **4:29**
